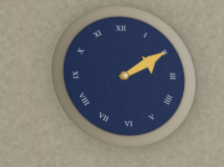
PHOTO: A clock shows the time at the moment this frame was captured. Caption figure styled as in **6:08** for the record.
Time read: **2:10**
